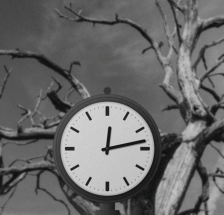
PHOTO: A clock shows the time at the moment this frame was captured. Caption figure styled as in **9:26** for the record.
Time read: **12:13**
